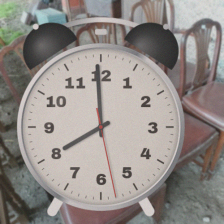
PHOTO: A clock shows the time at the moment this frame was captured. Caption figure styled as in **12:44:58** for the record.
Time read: **7:59:28**
